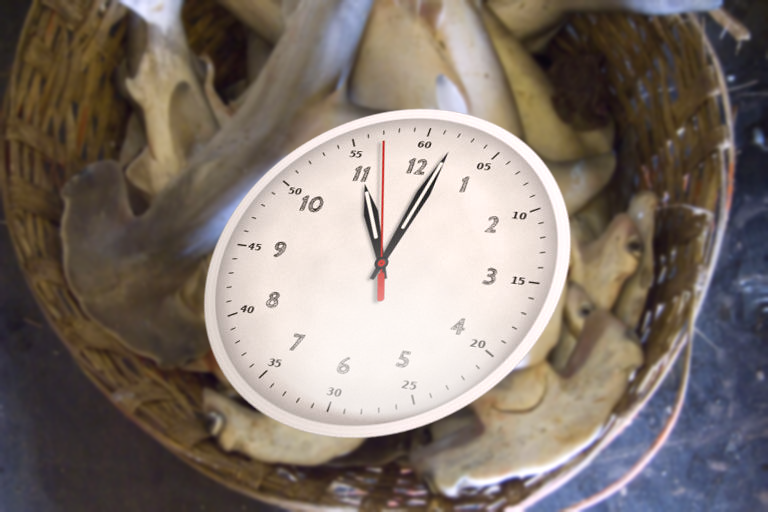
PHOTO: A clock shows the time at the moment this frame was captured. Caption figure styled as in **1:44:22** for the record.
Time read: **11:01:57**
